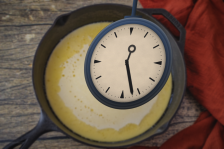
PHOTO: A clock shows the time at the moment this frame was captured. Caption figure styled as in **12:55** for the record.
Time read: **12:27**
